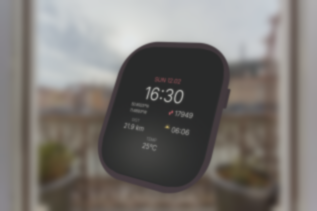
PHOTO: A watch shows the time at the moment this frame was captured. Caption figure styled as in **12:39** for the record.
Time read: **16:30**
